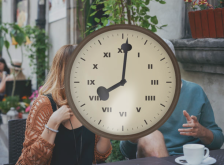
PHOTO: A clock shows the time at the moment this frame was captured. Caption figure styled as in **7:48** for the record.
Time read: **8:01**
